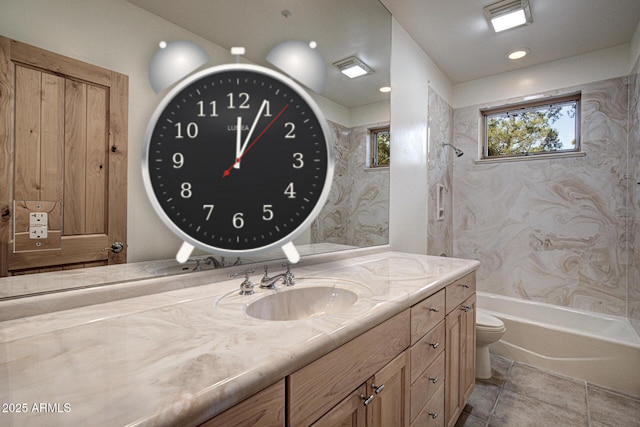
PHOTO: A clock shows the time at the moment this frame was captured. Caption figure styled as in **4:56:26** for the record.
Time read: **12:04:07**
